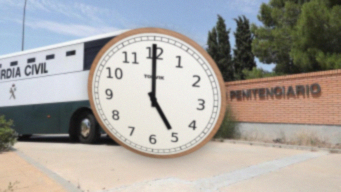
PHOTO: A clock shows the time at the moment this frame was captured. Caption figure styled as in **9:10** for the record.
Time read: **5:00**
